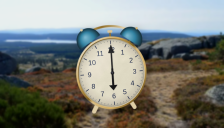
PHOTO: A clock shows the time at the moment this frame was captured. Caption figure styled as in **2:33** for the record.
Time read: **6:00**
